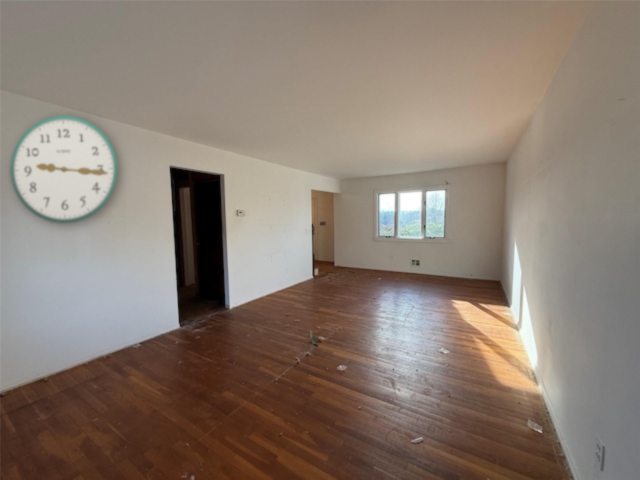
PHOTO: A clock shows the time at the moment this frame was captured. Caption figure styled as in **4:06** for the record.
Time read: **9:16**
